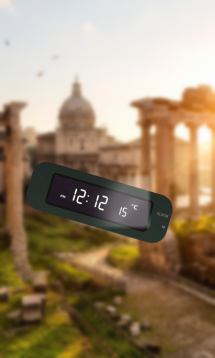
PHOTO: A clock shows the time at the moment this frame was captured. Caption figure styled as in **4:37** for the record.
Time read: **12:12**
